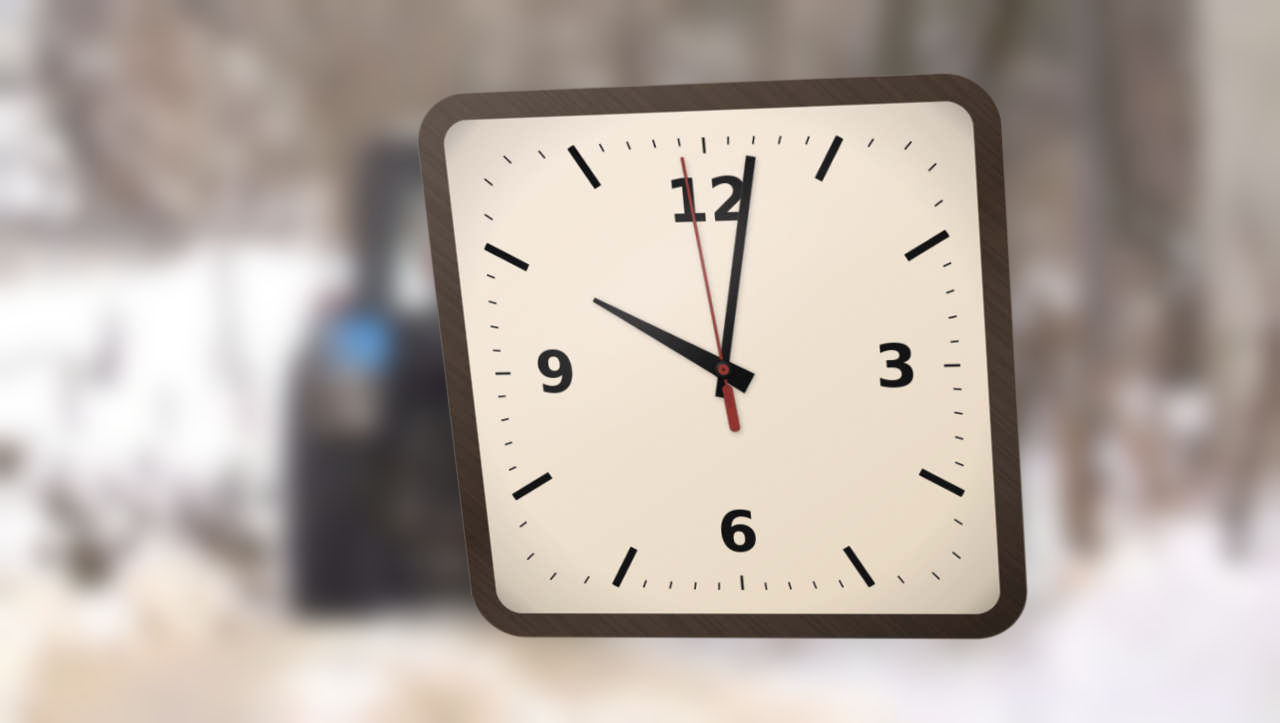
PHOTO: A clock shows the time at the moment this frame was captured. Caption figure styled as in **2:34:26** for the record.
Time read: **10:01:59**
